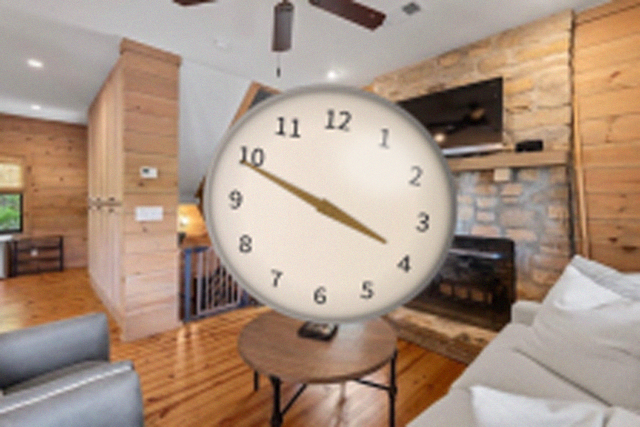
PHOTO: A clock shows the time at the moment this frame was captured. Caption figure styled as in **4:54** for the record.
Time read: **3:49**
